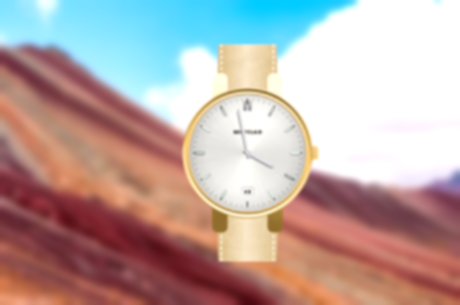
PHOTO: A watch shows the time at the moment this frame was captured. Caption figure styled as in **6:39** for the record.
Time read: **3:58**
